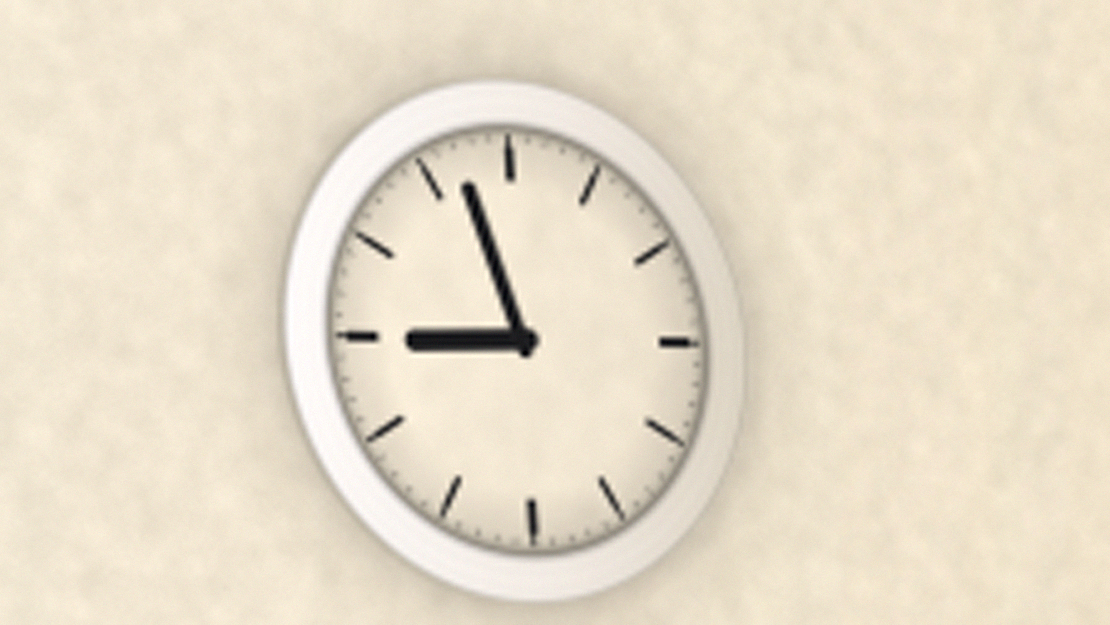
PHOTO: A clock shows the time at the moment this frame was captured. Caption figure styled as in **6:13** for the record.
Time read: **8:57**
